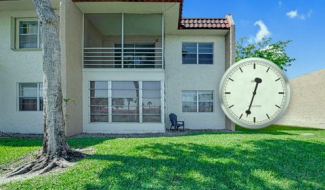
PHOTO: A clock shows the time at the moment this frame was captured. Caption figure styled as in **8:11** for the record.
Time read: **12:33**
